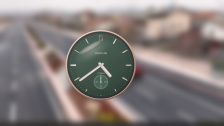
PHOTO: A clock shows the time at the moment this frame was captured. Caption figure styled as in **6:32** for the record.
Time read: **4:39**
